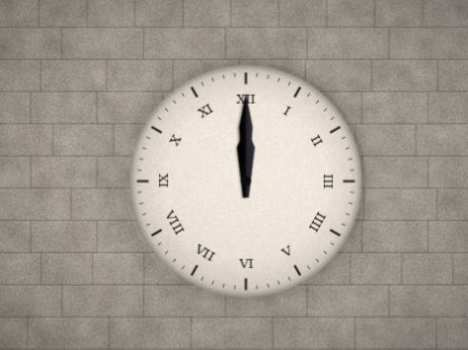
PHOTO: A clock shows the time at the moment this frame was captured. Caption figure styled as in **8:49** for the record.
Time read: **12:00**
